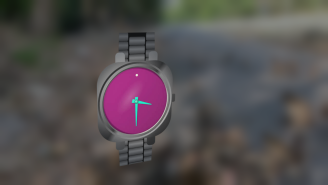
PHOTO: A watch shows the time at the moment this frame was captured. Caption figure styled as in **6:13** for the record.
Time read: **3:30**
